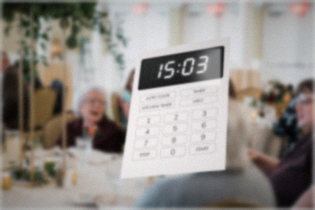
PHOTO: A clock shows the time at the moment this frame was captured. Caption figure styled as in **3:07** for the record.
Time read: **15:03**
